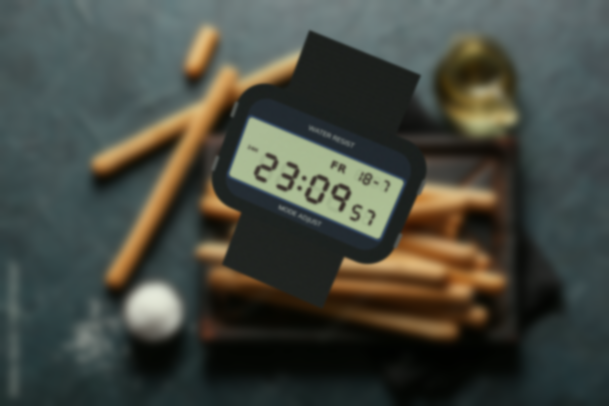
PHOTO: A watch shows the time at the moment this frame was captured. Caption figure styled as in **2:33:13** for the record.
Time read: **23:09:57**
